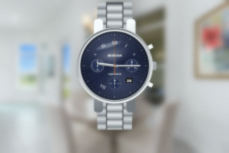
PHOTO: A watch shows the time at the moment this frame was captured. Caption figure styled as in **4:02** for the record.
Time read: **9:15**
